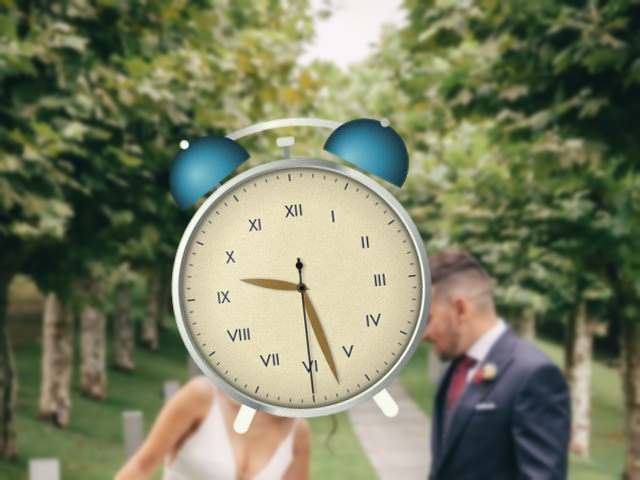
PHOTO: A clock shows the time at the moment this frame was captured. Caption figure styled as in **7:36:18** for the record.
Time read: **9:27:30**
